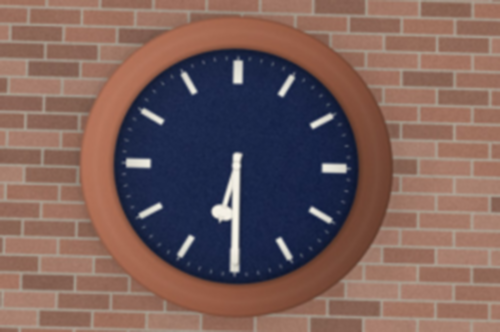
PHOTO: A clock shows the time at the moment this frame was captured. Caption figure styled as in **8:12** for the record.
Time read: **6:30**
